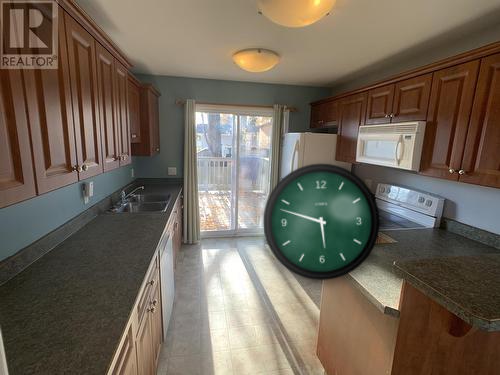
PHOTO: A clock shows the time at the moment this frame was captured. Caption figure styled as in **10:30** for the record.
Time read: **5:48**
